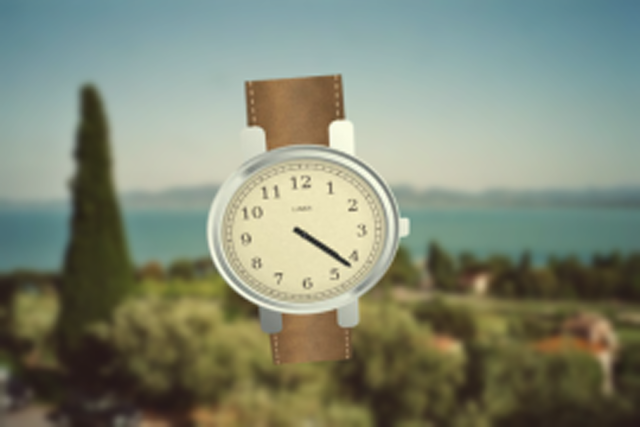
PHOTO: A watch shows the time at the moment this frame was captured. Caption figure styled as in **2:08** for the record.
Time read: **4:22**
